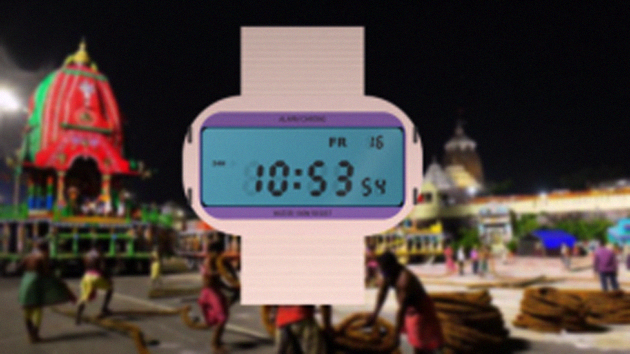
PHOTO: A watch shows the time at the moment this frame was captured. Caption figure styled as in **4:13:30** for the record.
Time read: **10:53:54**
